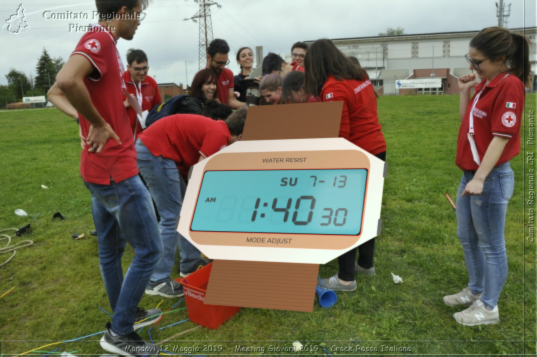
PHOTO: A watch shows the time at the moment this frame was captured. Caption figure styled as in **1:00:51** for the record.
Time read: **1:40:30**
